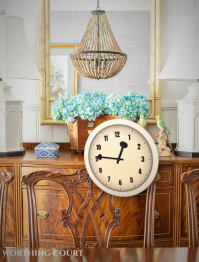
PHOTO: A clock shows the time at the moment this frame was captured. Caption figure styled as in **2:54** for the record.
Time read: **12:46**
